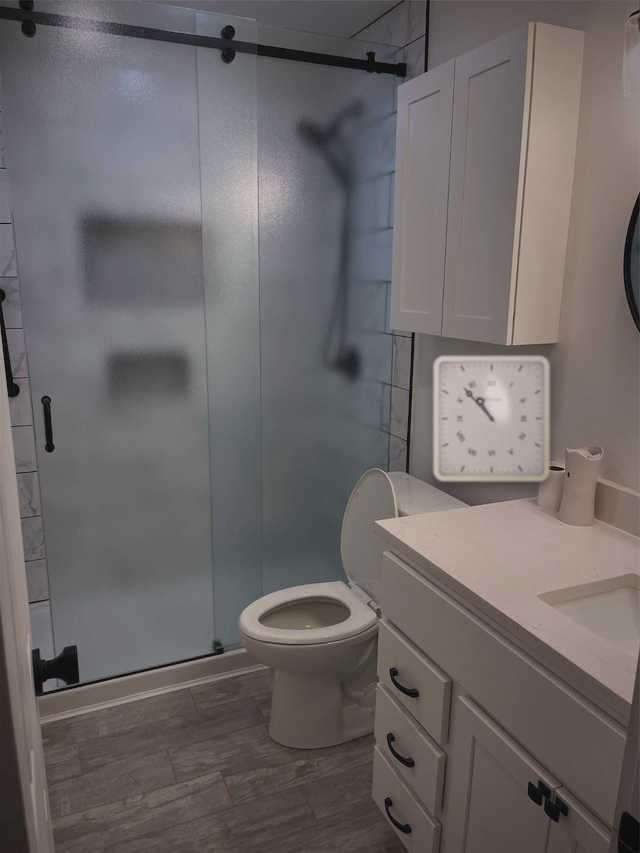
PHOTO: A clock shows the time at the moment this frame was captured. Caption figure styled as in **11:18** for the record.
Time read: **10:53**
